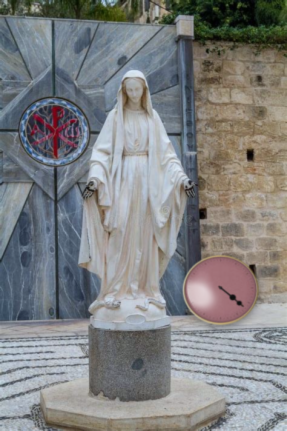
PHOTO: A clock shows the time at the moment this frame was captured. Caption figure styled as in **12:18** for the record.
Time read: **4:22**
